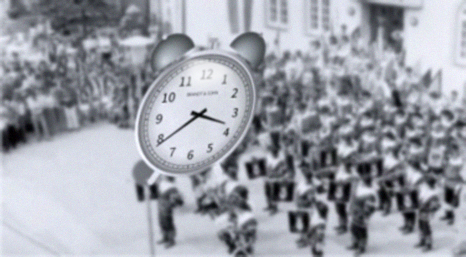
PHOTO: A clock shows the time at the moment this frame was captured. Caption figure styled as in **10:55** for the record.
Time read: **3:39**
